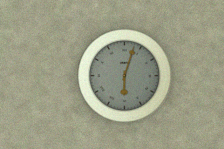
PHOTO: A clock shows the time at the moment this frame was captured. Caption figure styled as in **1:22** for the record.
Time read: **6:03**
